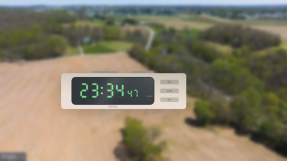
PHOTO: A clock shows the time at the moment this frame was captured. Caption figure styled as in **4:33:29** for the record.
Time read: **23:34:47**
